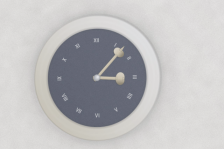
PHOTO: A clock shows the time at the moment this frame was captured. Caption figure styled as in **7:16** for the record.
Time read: **3:07**
